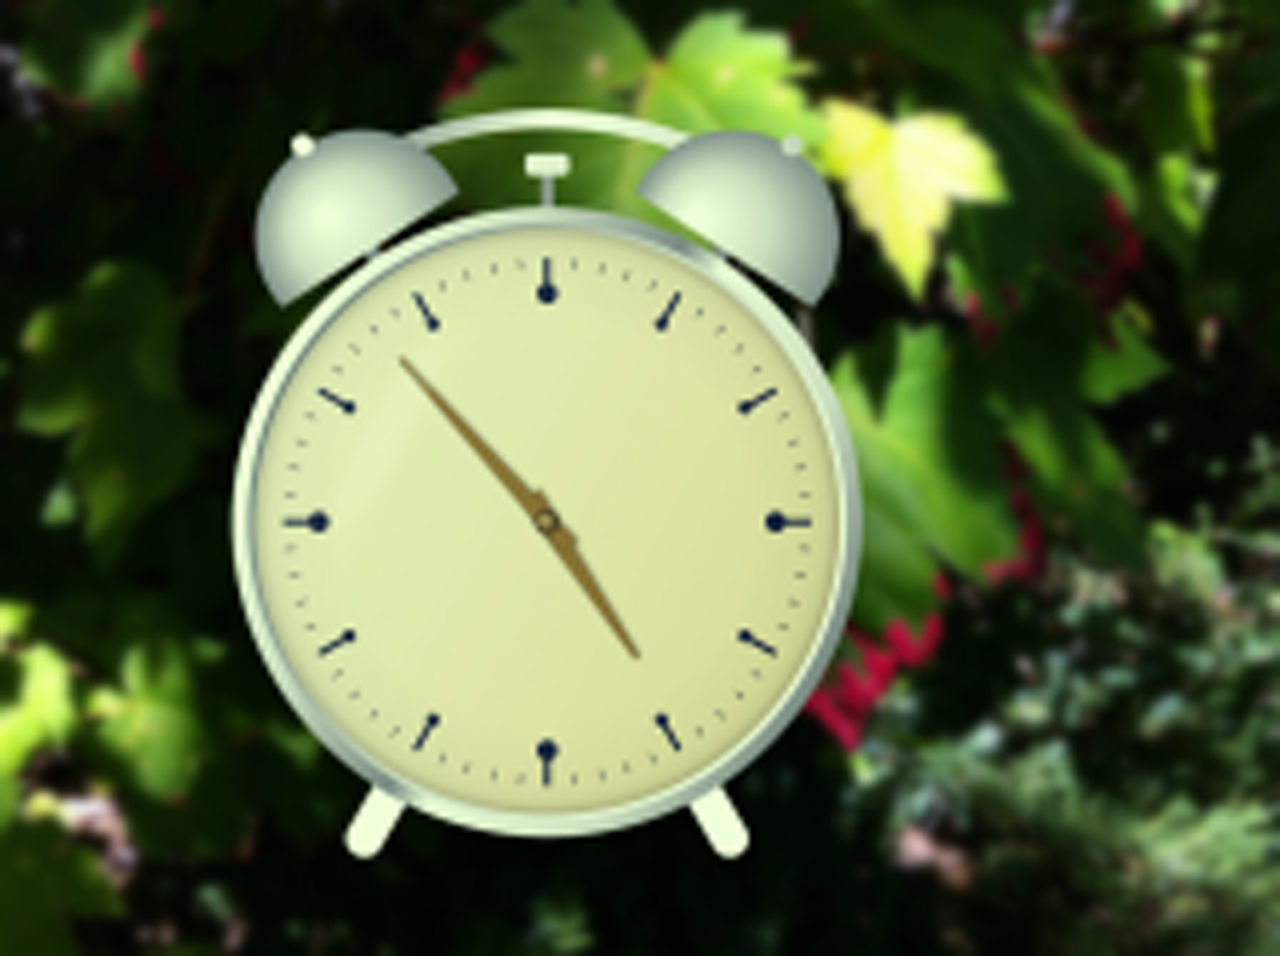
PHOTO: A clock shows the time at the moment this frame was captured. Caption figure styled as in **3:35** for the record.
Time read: **4:53**
